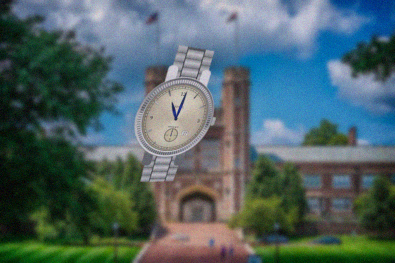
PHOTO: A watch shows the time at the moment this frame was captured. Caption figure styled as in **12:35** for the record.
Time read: **11:01**
